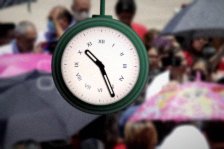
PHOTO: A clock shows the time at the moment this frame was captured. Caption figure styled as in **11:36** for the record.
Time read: **10:26**
